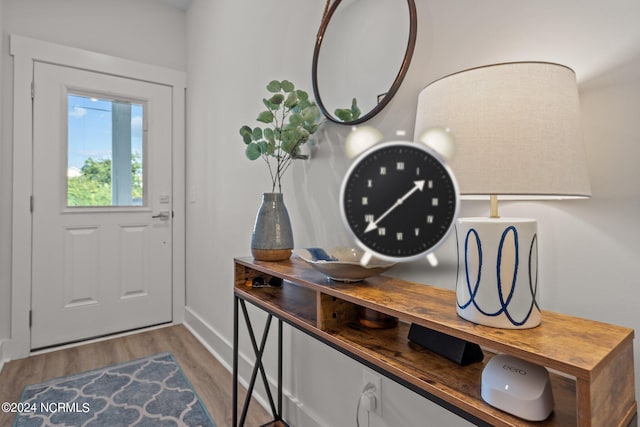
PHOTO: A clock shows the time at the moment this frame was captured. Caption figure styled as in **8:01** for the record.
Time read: **1:38**
